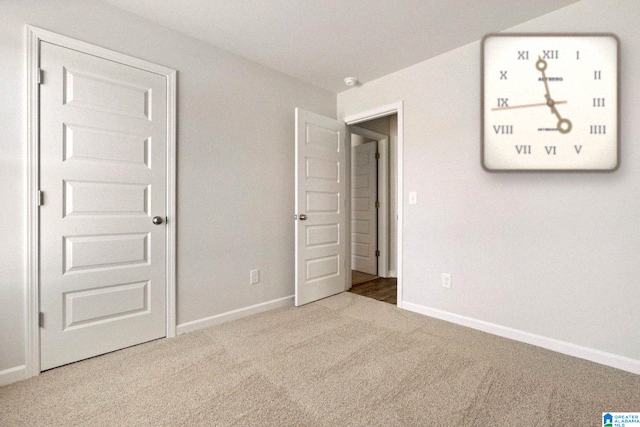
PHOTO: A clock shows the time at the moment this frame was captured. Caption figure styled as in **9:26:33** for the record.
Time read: **4:57:44**
